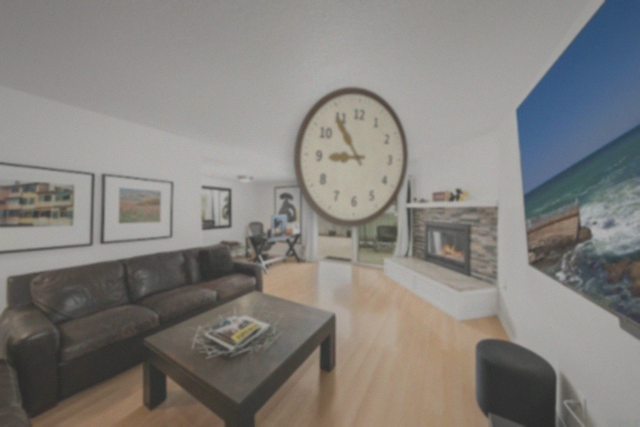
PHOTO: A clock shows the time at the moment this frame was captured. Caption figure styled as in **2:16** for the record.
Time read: **8:54**
